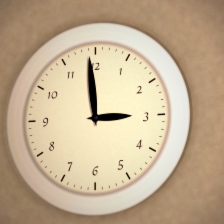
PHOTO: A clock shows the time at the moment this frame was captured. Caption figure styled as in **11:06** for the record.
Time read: **2:59**
